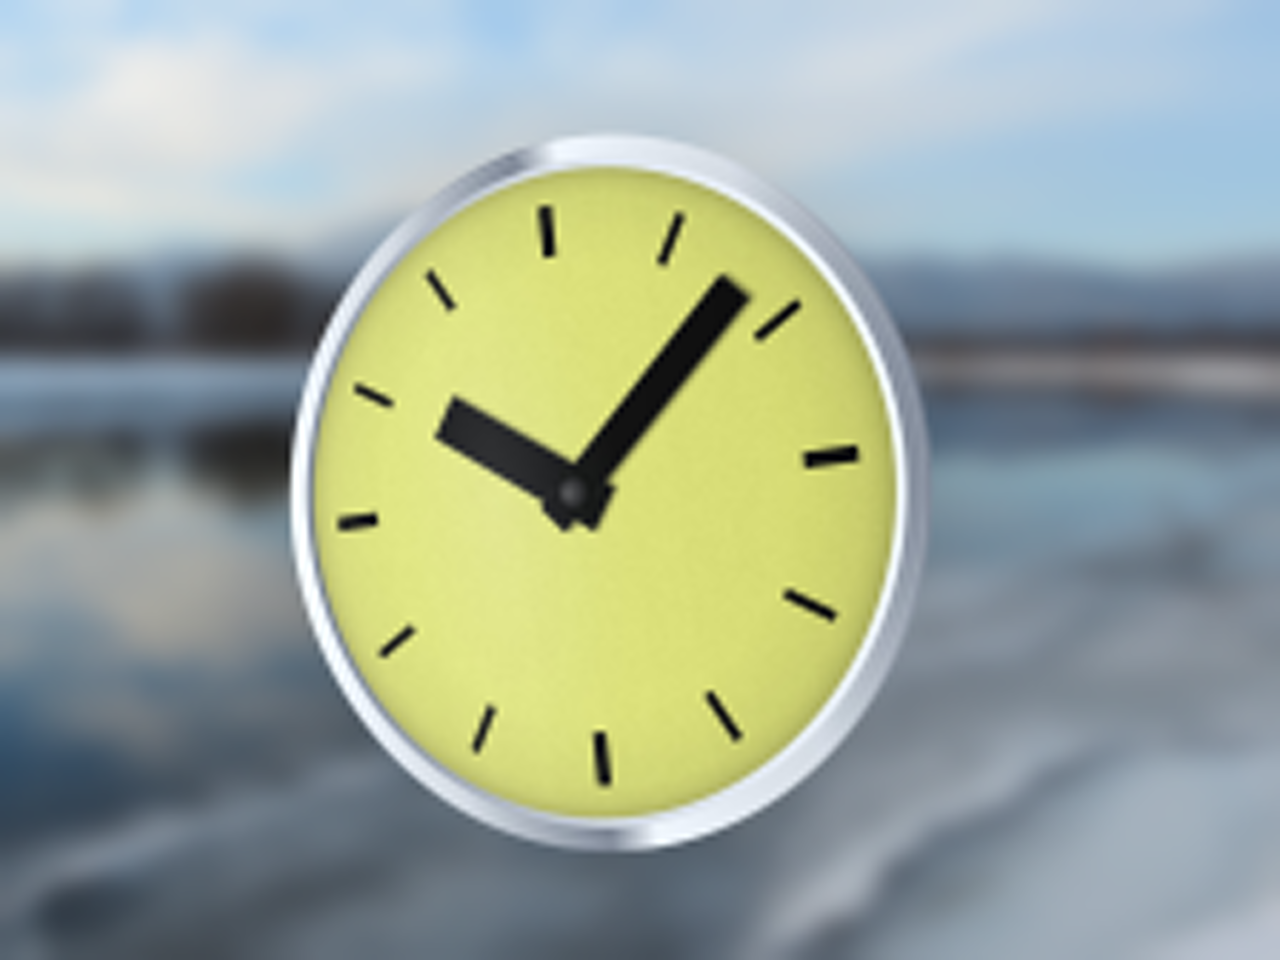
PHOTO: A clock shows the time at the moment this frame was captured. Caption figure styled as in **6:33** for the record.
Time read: **10:08**
